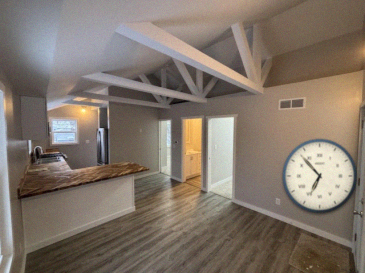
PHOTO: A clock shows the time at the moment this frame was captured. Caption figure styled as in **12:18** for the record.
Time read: **6:53**
